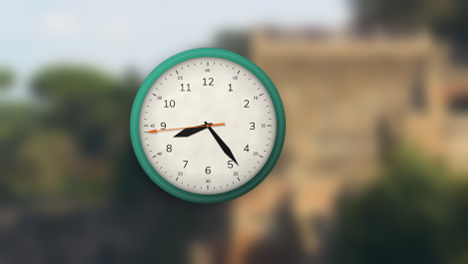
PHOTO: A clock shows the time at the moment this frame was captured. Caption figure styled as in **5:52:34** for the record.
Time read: **8:23:44**
